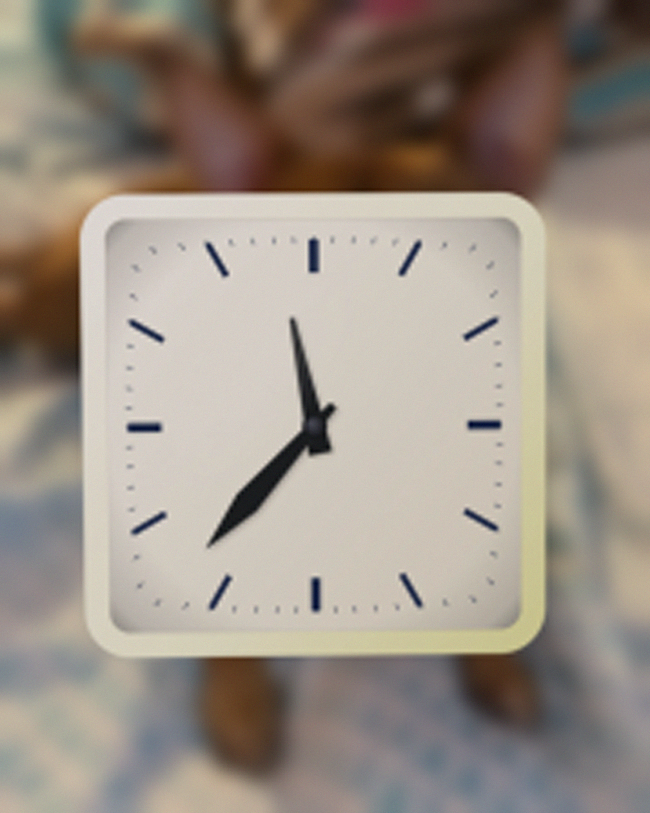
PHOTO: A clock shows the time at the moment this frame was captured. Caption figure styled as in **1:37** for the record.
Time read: **11:37**
